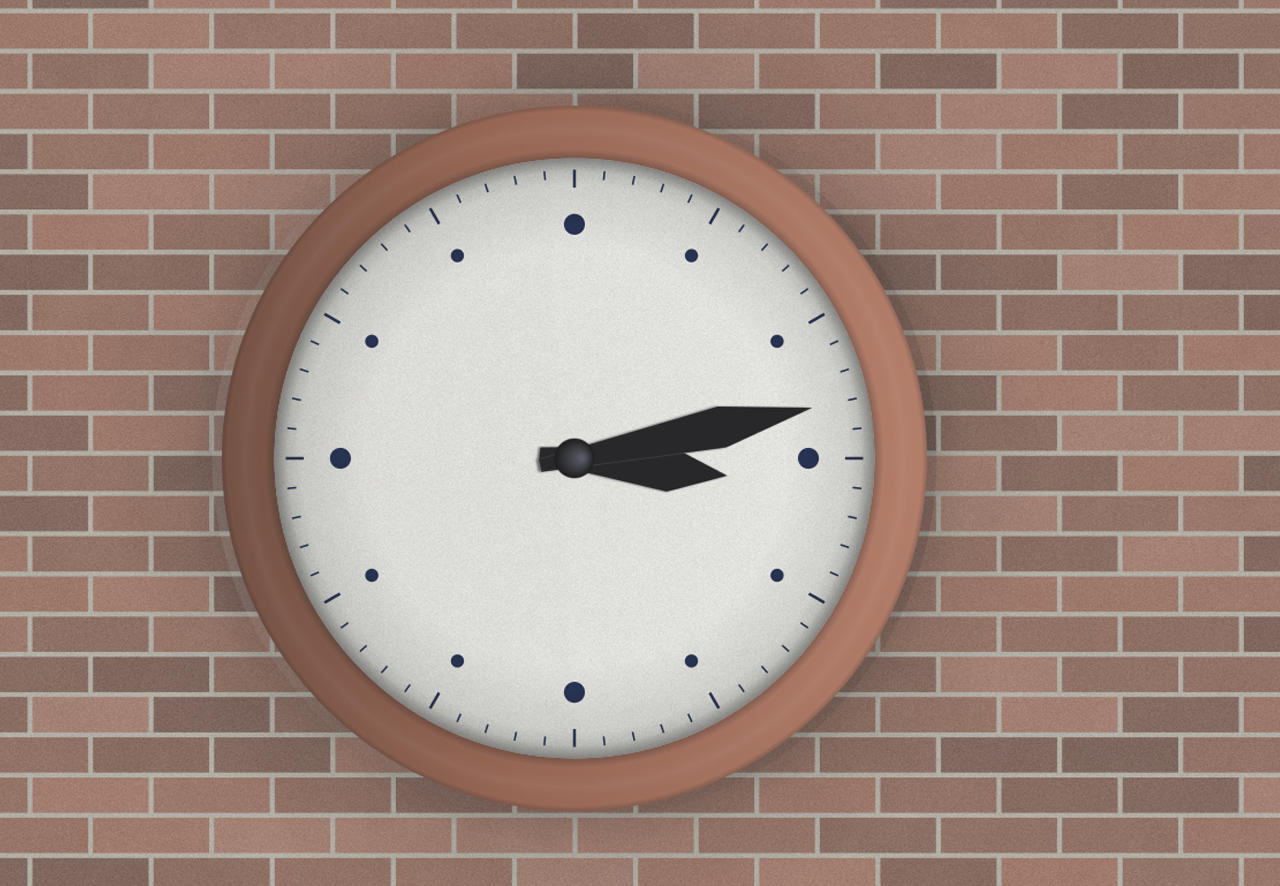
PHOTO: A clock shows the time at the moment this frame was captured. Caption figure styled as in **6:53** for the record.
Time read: **3:13**
